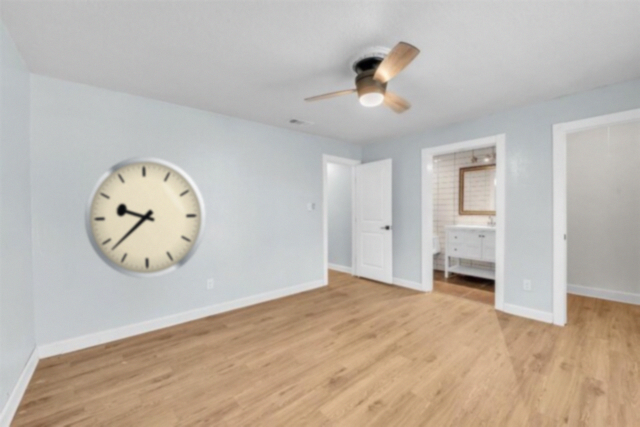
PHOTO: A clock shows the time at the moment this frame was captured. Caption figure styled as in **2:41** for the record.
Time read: **9:38**
